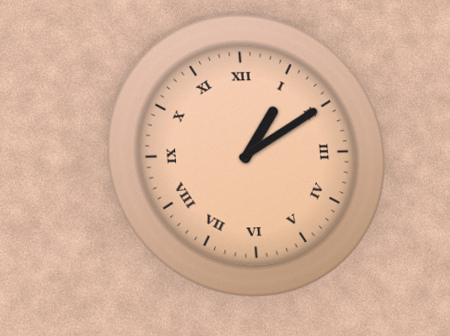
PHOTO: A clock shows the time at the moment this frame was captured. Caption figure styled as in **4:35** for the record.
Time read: **1:10**
